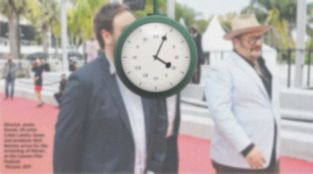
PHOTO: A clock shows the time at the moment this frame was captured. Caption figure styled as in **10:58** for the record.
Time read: **4:04**
